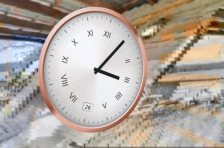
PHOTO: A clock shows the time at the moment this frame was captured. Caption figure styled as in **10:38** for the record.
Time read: **3:05**
